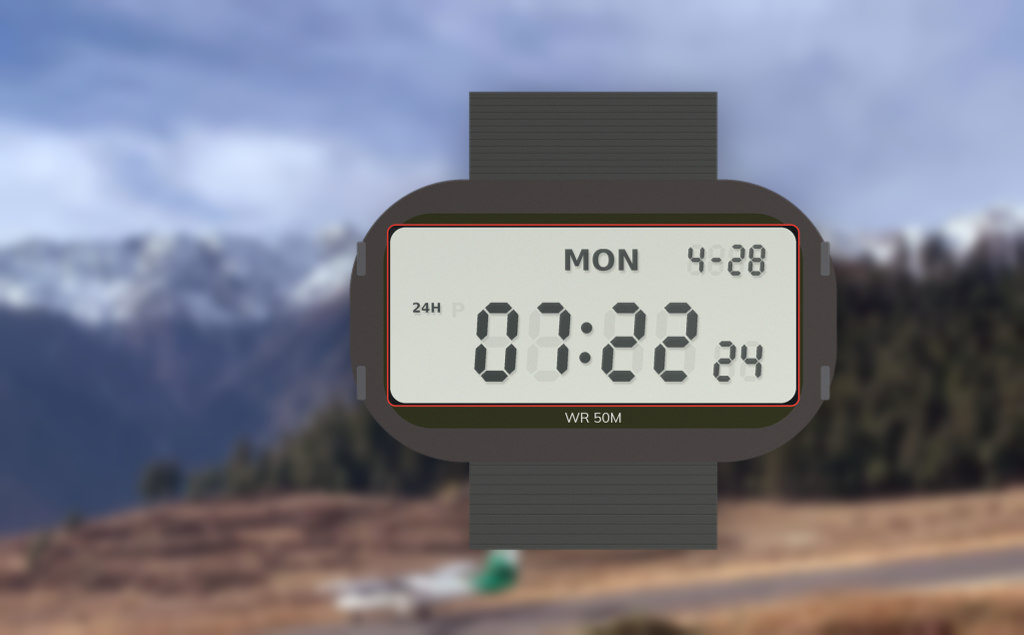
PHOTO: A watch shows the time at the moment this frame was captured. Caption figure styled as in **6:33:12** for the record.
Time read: **7:22:24**
